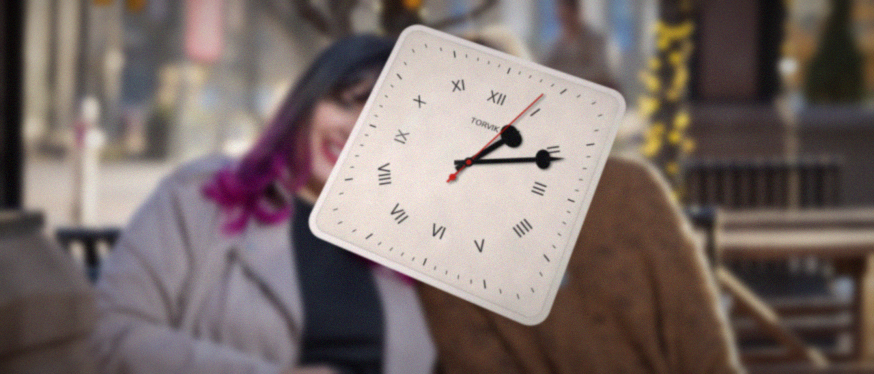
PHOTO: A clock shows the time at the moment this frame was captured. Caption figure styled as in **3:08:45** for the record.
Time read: **1:11:04**
